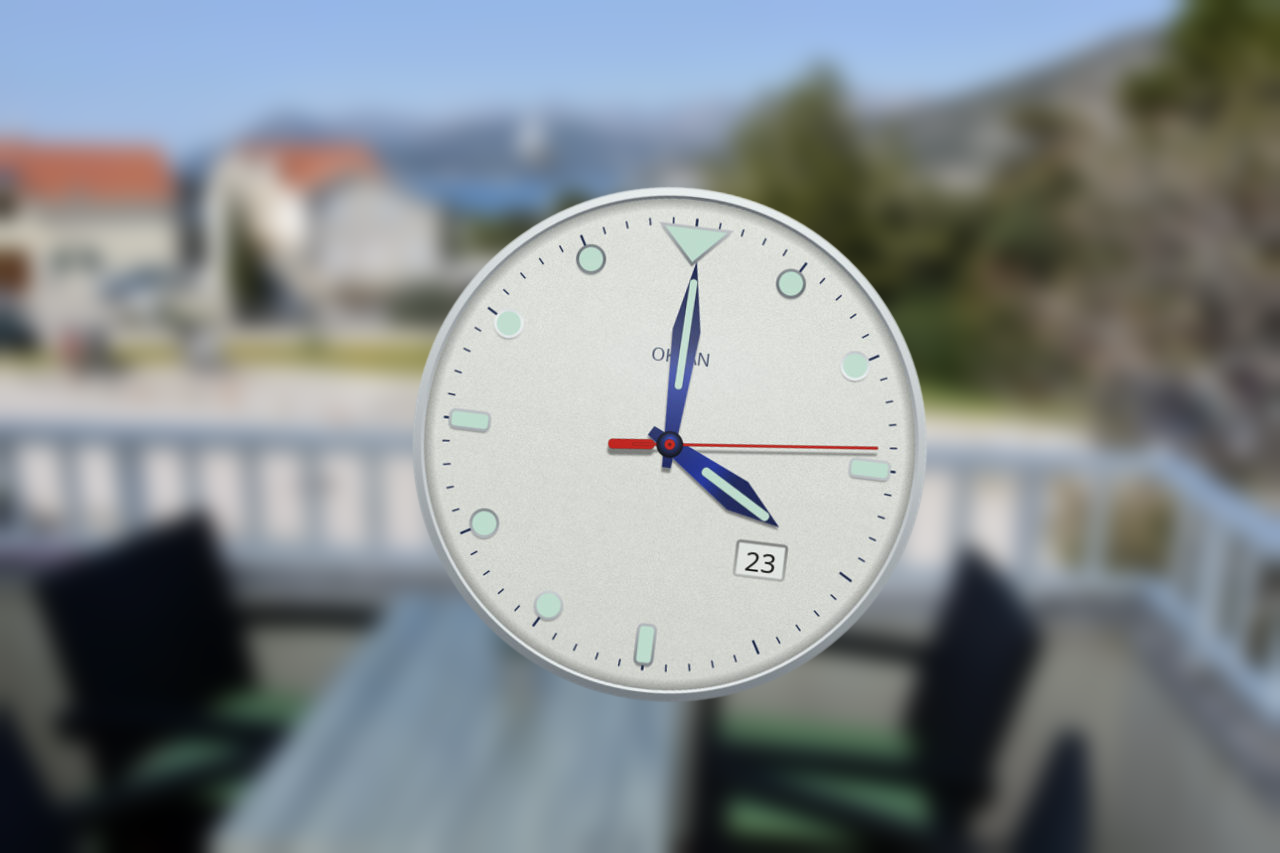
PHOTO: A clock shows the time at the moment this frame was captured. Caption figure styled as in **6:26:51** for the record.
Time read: **4:00:14**
